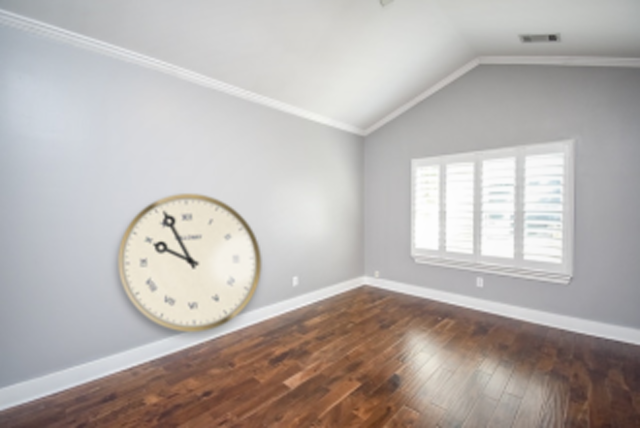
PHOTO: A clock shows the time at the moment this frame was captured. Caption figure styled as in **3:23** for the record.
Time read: **9:56**
